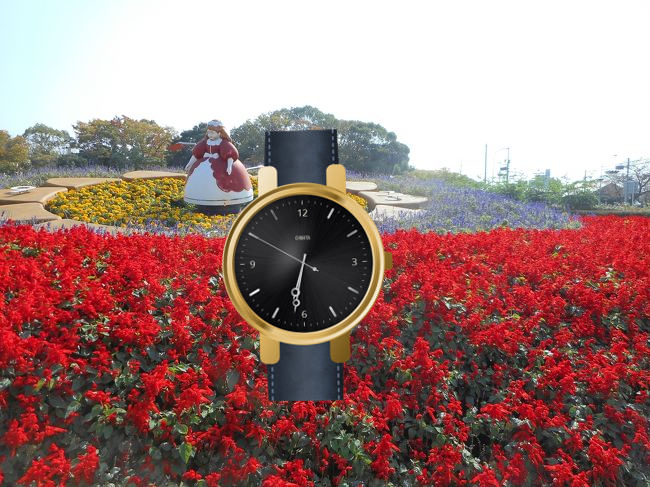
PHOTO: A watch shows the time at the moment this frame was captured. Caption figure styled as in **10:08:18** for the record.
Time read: **6:31:50**
